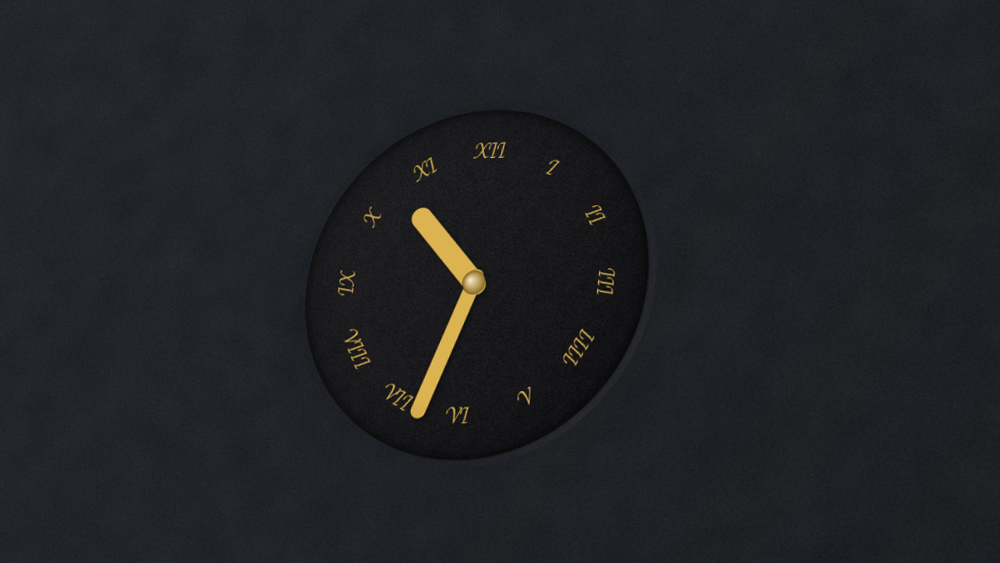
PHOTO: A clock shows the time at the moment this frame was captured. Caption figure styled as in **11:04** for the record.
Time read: **10:33**
